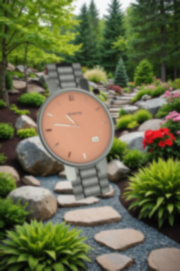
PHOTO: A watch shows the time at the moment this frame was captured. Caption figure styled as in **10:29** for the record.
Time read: **10:47**
